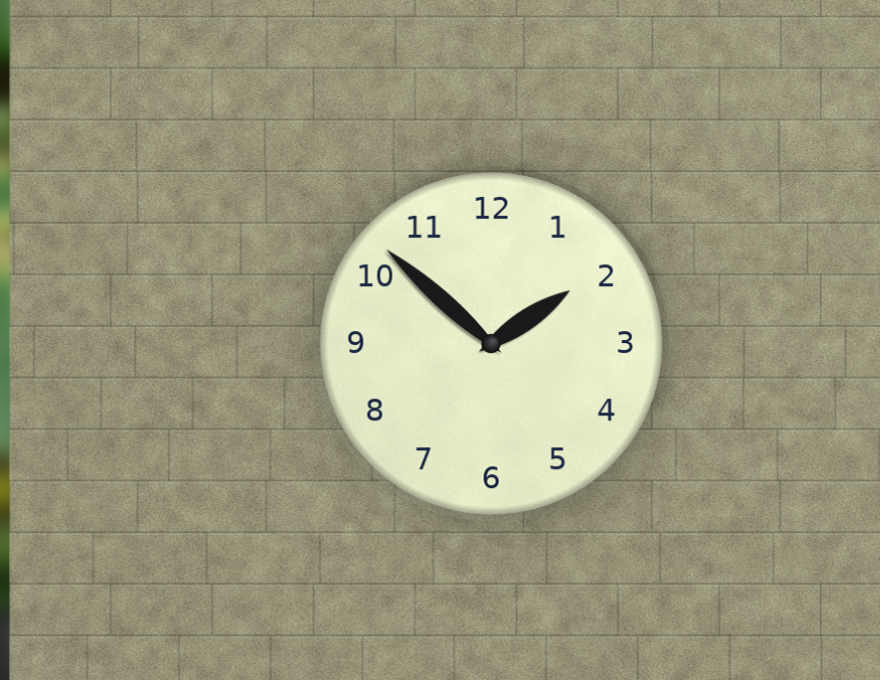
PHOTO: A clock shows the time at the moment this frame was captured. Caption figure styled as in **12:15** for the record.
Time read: **1:52**
